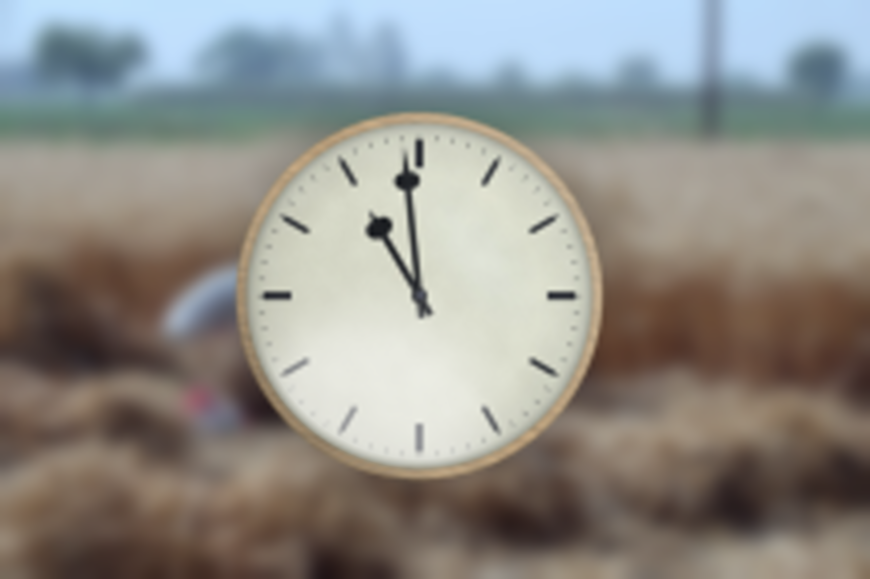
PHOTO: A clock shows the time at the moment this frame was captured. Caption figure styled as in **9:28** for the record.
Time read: **10:59**
